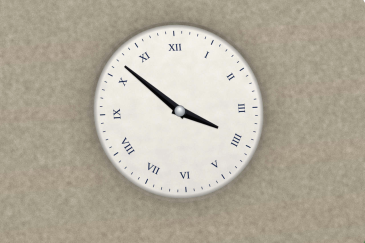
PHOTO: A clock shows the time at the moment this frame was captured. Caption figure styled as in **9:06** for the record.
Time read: **3:52**
